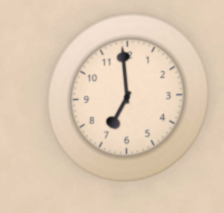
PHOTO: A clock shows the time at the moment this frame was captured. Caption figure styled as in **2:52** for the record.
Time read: **6:59**
